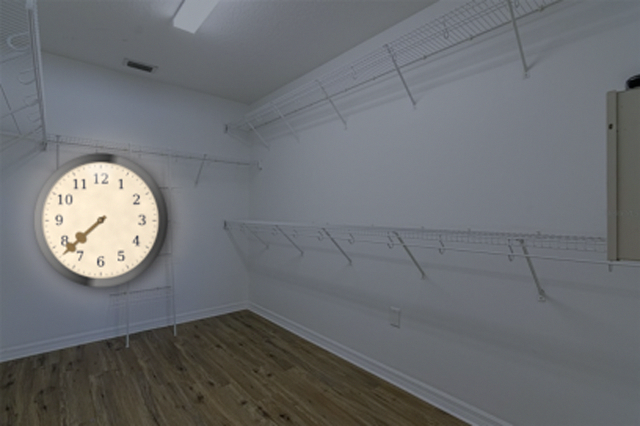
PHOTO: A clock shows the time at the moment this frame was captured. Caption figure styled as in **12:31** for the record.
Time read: **7:38**
